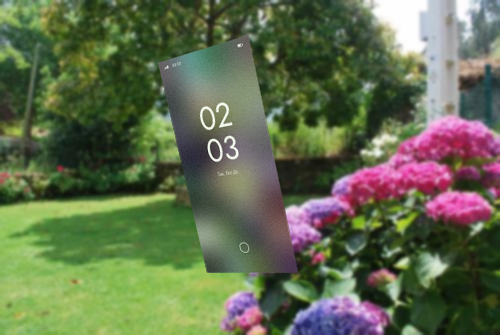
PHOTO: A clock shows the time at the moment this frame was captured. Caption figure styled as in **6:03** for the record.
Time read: **2:03**
